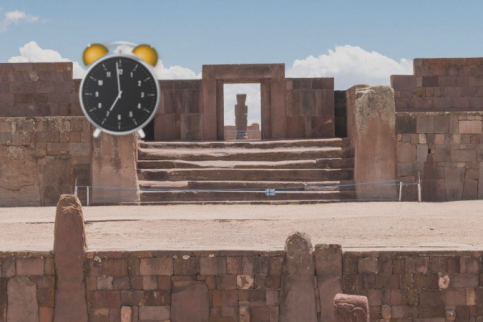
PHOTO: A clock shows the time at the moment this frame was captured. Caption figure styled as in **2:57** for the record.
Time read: **6:59**
